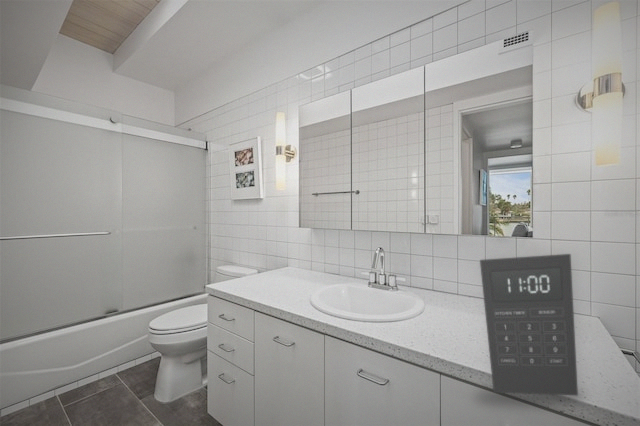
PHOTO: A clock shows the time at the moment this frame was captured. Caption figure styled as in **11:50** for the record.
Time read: **11:00**
